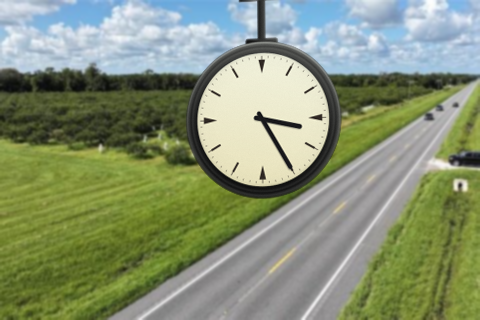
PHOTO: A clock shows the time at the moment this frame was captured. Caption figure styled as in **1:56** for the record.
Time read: **3:25**
